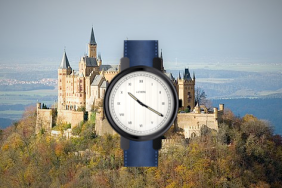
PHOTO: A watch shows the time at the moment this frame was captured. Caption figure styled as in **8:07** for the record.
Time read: **10:20**
